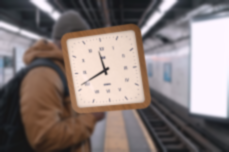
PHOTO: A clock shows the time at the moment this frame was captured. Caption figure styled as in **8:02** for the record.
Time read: **11:41**
